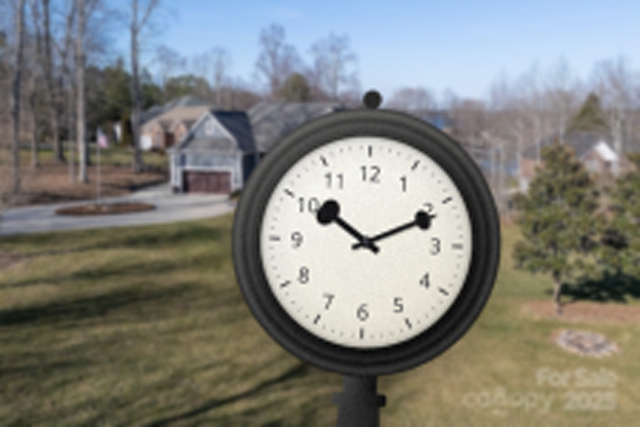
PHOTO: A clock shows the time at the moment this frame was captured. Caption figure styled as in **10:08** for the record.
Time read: **10:11**
